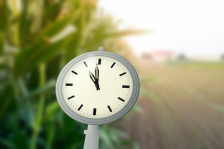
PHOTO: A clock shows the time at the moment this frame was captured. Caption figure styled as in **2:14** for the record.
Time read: **10:59**
